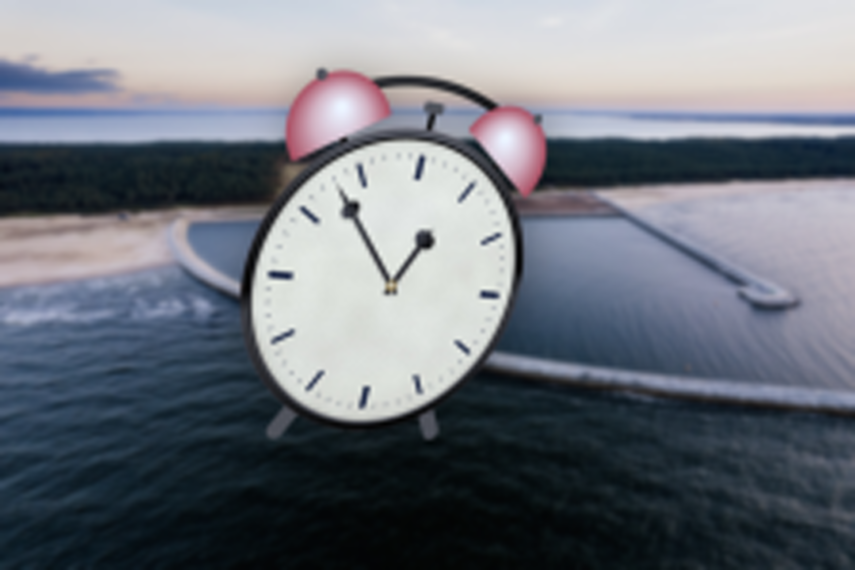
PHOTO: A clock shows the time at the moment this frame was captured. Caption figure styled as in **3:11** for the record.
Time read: **12:53**
